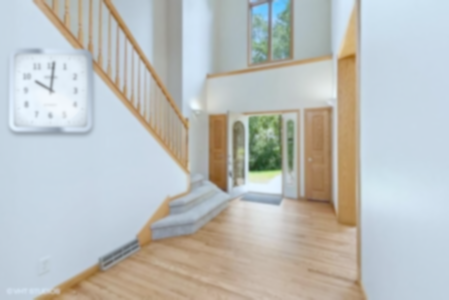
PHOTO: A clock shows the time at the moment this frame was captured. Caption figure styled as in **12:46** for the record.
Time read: **10:01**
